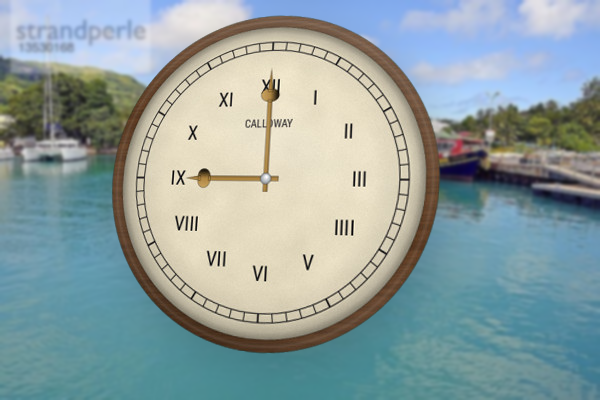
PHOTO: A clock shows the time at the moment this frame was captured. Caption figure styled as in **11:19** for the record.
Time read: **9:00**
